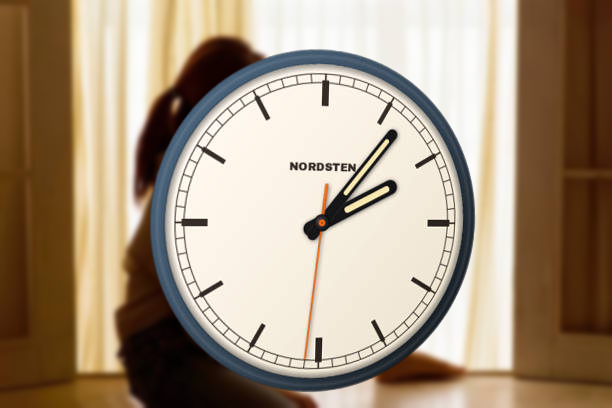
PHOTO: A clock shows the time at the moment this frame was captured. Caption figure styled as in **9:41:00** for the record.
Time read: **2:06:31**
